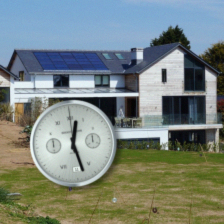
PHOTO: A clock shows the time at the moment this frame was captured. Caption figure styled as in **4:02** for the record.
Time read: **12:28**
